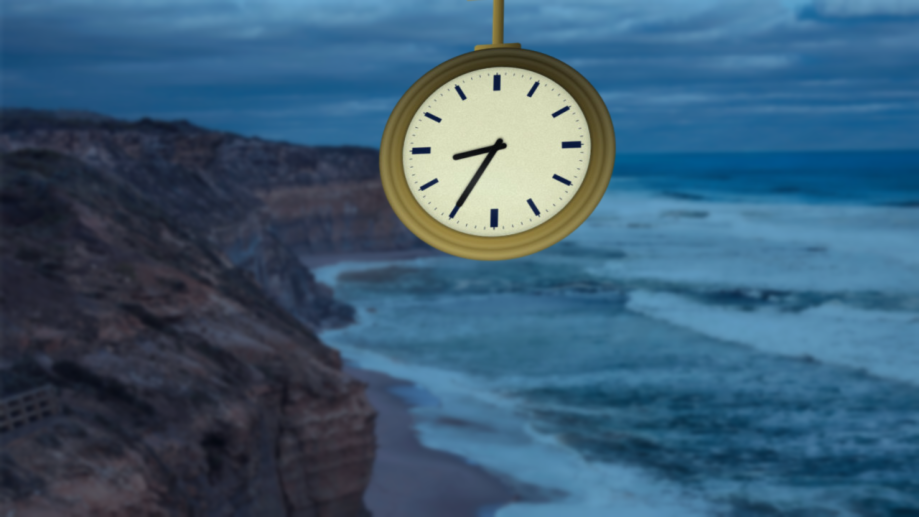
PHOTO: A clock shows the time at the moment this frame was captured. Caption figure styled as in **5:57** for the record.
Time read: **8:35**
